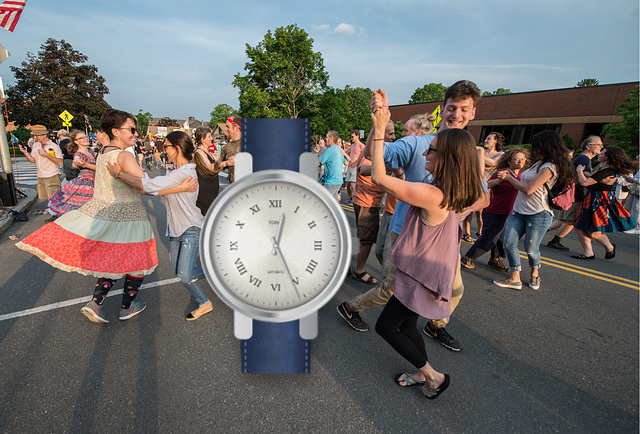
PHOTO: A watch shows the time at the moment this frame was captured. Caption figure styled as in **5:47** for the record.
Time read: **12:26**
